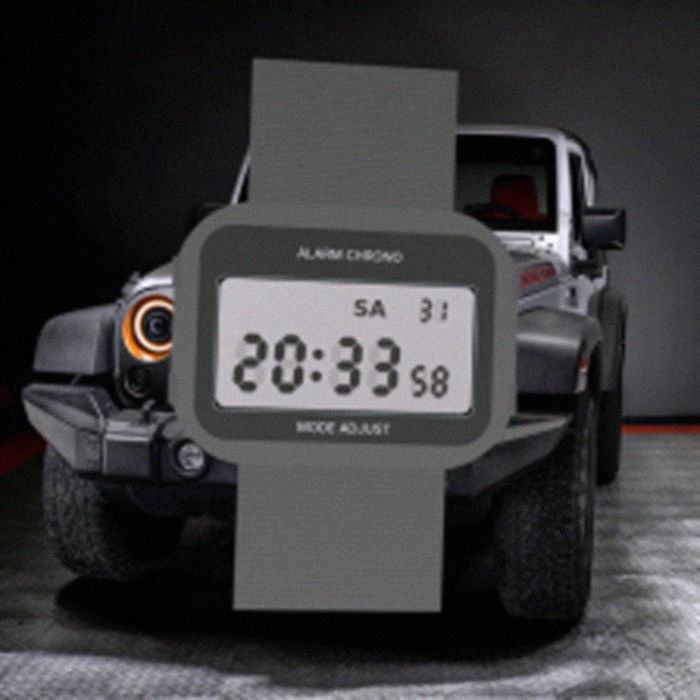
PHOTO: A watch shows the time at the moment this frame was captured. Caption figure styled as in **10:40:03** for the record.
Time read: **20:33:58**
